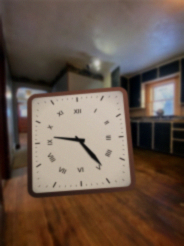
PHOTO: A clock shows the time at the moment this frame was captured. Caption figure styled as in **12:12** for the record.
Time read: **9:24**
